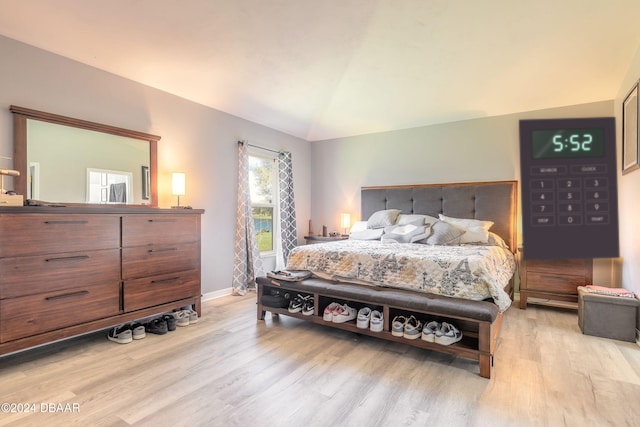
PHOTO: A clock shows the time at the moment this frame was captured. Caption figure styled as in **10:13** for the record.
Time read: **5:52**
